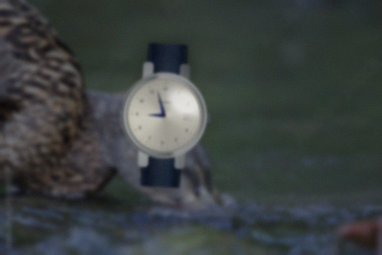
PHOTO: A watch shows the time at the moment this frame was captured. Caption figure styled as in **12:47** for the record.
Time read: **8:57**
